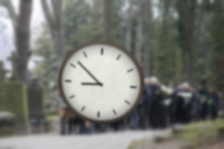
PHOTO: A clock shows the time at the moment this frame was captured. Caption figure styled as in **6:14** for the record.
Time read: **8:52**
